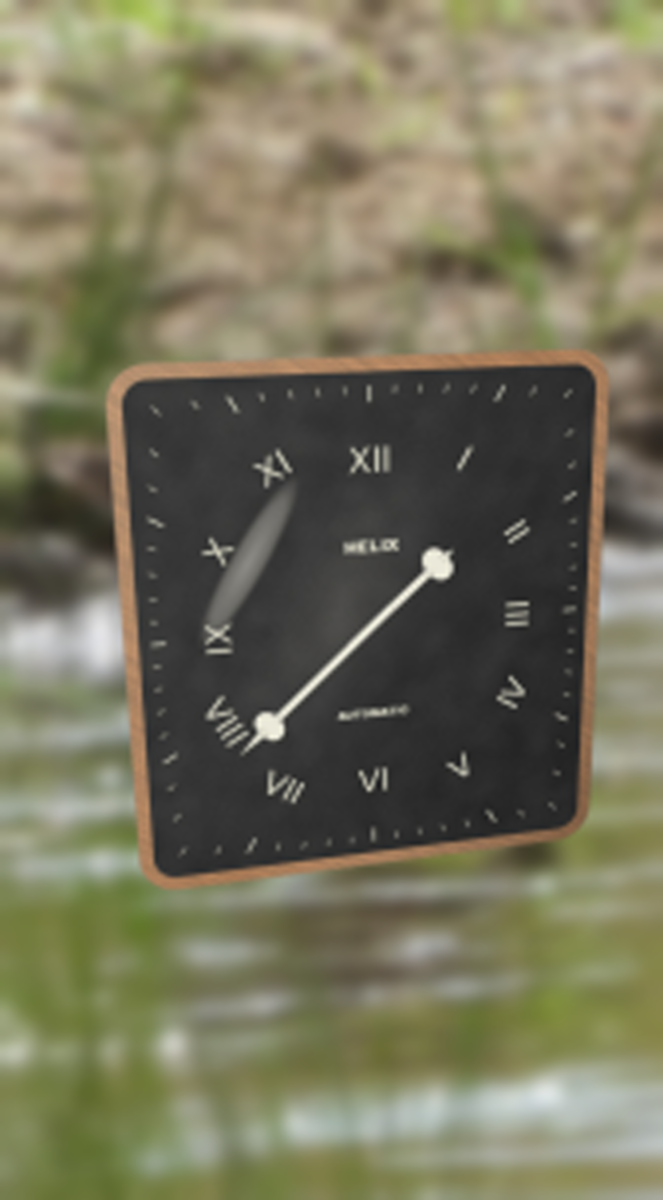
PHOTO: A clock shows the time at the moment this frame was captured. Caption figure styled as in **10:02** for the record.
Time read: **1:38**
